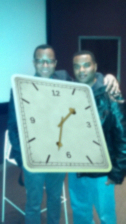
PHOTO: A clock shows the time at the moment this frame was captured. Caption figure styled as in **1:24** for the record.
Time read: **1:33**
